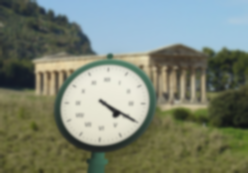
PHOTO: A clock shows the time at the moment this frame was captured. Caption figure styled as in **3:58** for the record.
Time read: **4:20**
